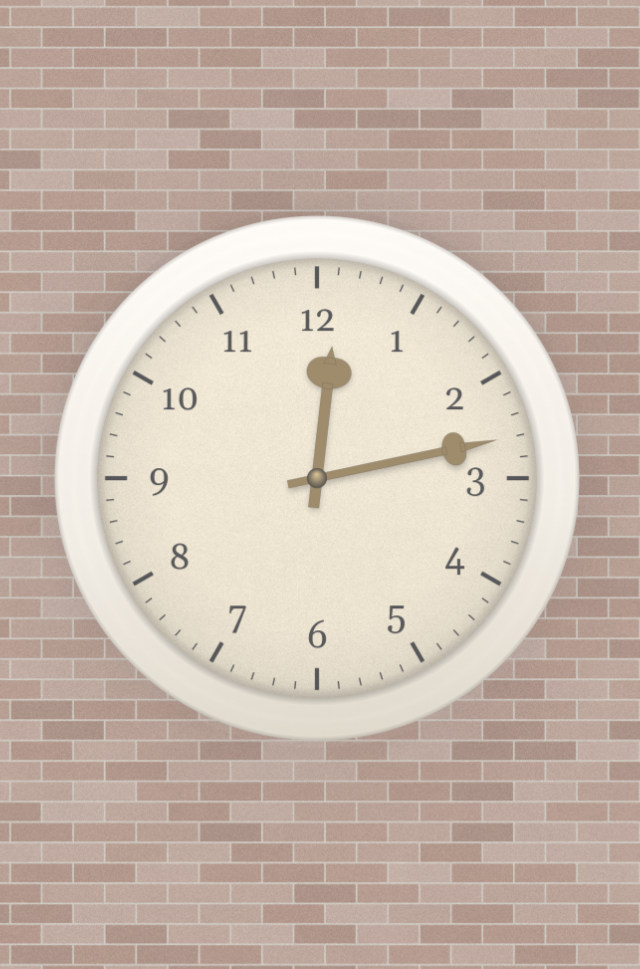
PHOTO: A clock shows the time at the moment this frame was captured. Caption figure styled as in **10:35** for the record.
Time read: **12:13**
